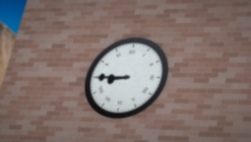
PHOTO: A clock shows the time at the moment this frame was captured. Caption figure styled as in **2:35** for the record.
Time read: **8:45**
